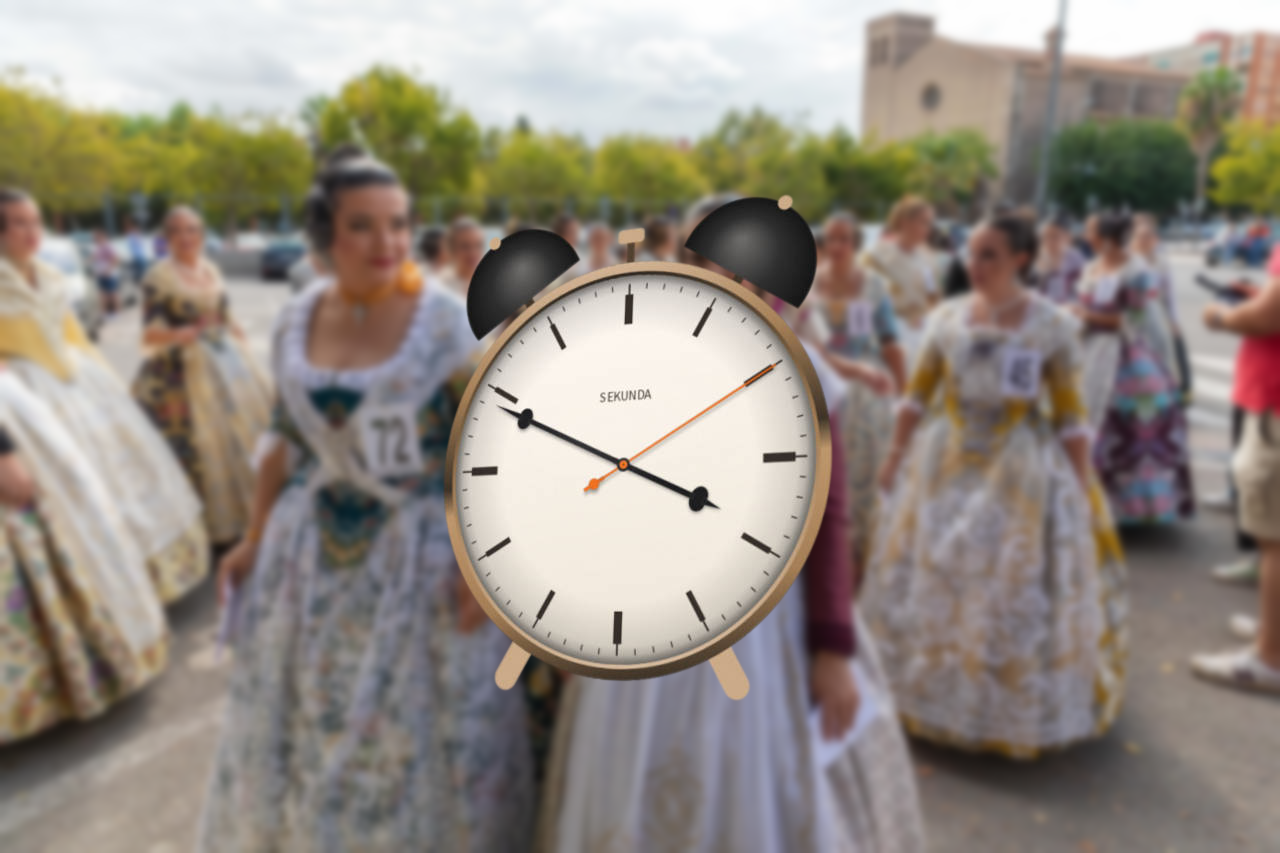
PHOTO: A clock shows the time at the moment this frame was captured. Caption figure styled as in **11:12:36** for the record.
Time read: **3:49:10**
